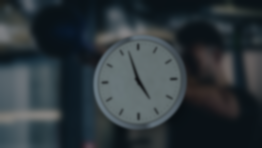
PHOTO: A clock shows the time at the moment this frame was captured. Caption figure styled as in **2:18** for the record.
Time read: **4:57**
